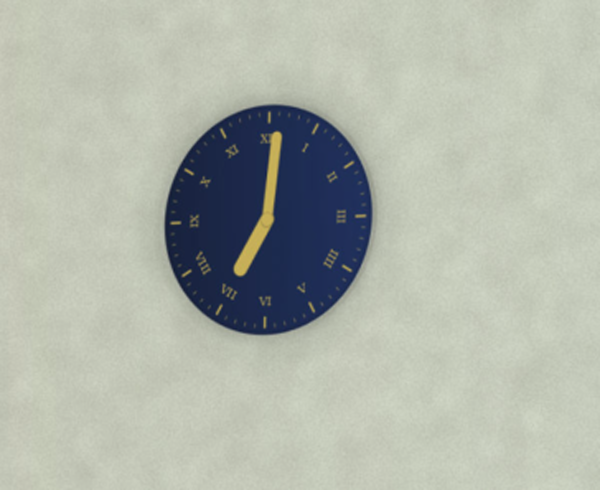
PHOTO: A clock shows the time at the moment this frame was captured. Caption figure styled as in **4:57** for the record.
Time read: **7:01**
